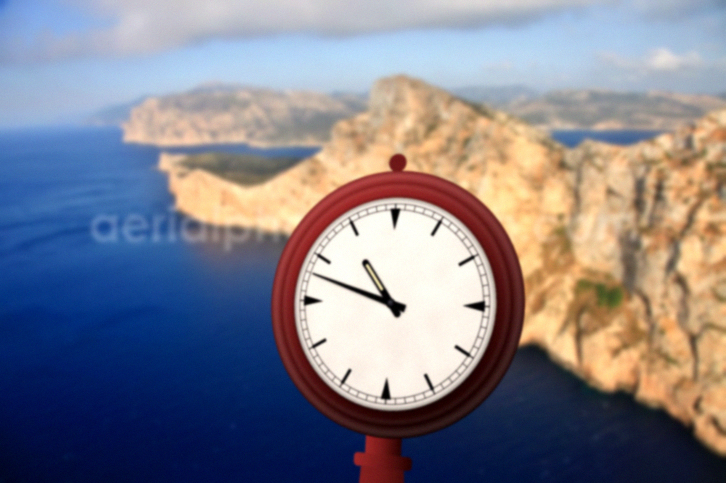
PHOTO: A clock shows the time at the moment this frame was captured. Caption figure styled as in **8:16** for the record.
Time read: **10:48**
